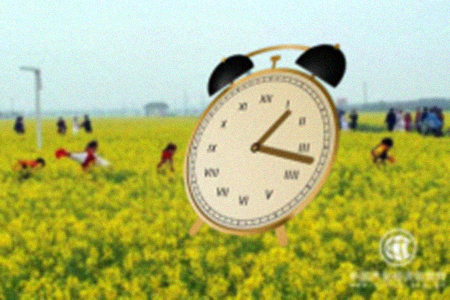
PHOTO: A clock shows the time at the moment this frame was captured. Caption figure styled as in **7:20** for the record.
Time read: **1:17**
